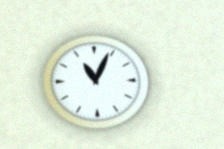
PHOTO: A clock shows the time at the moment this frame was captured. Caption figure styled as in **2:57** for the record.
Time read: **11:04**
